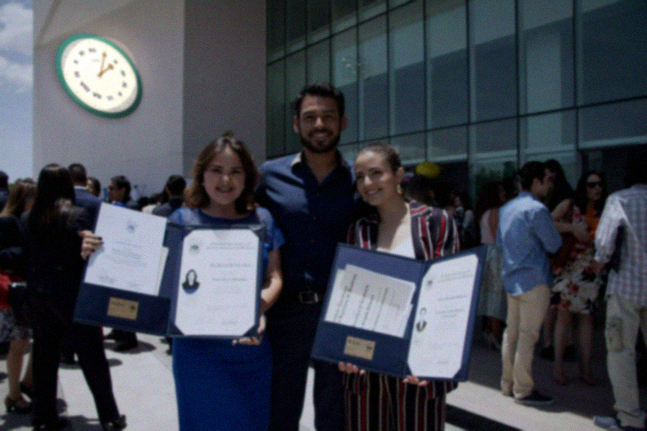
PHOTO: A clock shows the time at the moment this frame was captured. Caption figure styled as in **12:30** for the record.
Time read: **2:05**
